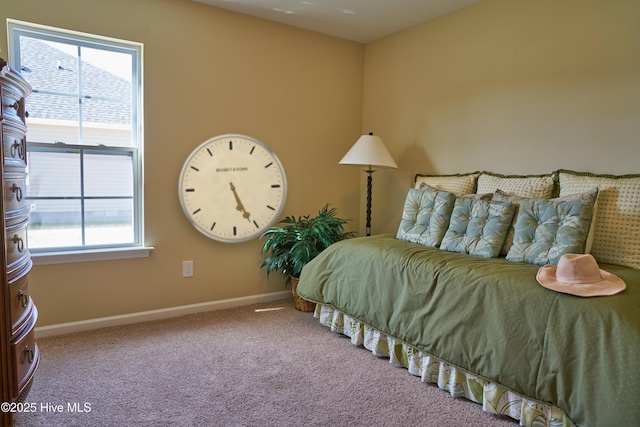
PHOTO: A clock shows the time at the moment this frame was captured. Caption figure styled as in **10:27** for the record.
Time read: **5:26**
